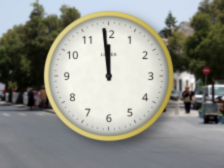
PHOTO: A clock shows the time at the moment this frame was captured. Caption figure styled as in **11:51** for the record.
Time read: **11:59**
